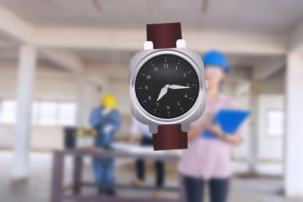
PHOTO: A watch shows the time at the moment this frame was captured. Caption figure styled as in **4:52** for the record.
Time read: **7:16**
